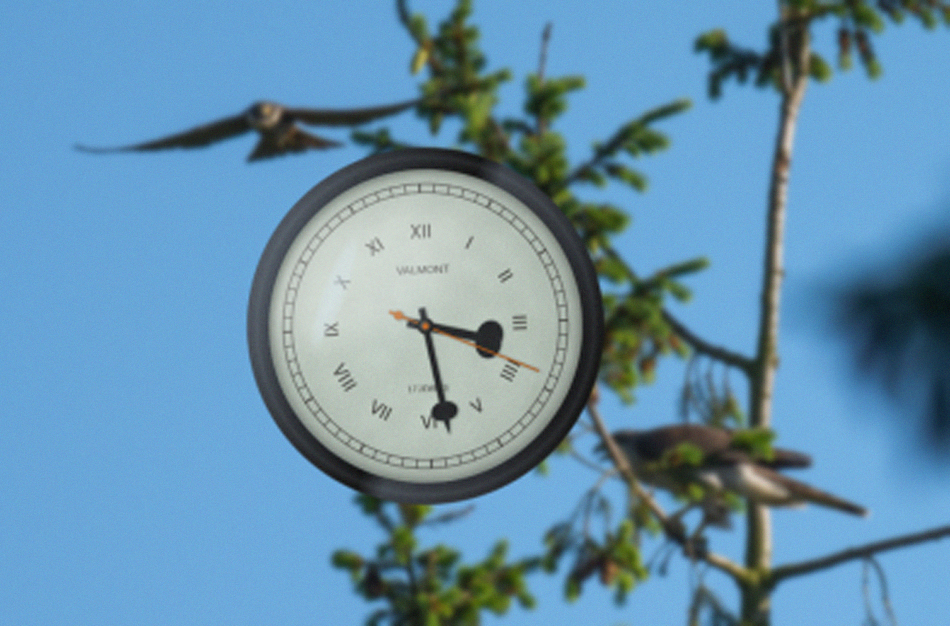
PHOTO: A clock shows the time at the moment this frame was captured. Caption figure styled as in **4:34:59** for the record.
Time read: **3:28:19**
